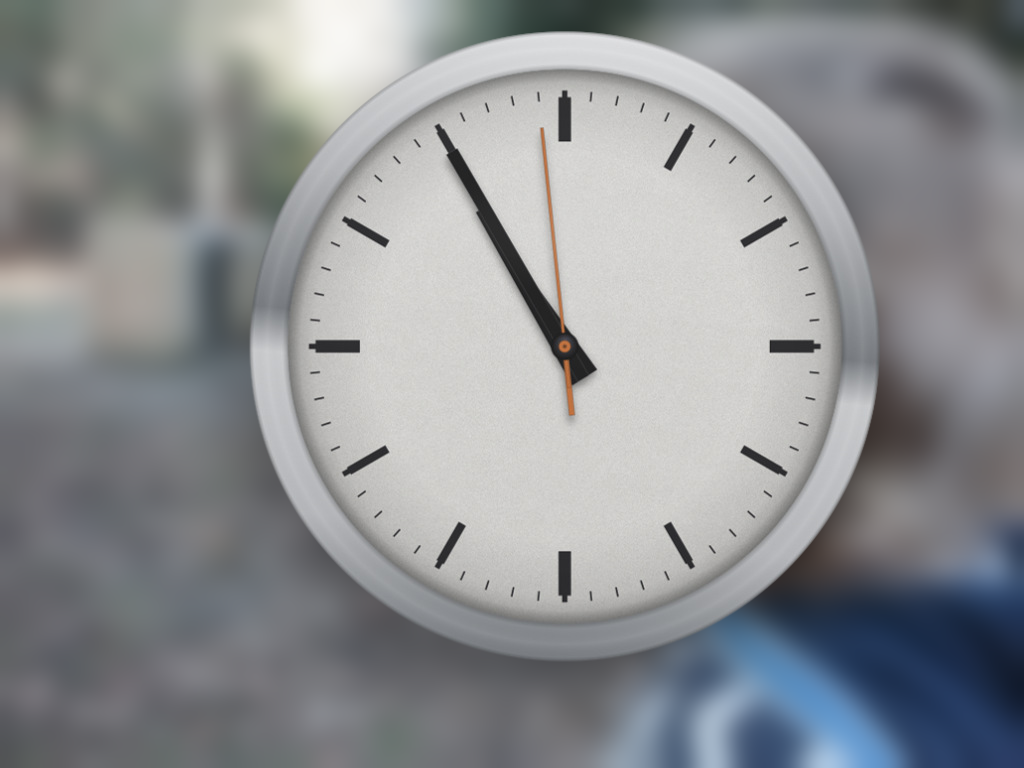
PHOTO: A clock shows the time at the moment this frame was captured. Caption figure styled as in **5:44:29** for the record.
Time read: **10:54:59**
